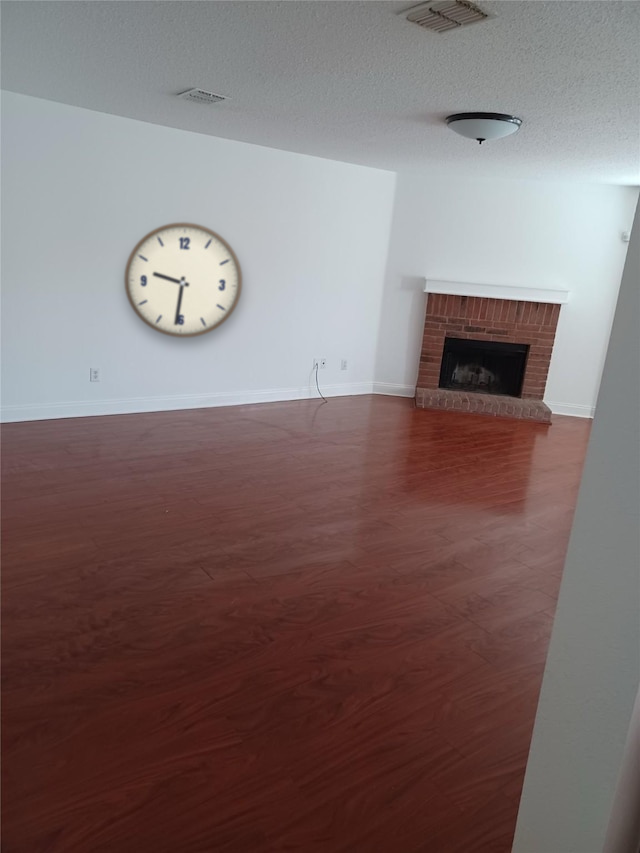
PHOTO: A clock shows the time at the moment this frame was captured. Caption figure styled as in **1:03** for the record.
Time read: **9:31**
